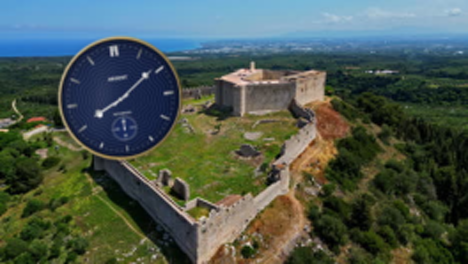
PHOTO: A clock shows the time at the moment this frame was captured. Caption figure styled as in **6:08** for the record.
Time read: **8:09**
